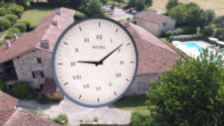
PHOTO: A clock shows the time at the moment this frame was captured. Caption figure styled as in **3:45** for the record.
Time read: **9:09**
